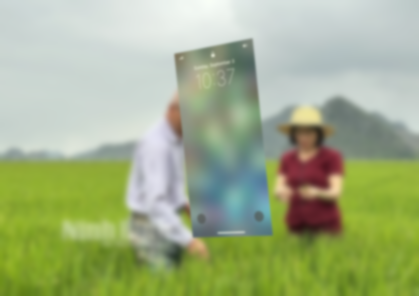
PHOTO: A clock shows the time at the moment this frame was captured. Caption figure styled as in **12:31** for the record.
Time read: **10:37**
